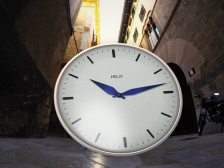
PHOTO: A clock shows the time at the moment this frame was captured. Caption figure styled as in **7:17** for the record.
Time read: **10:13**
